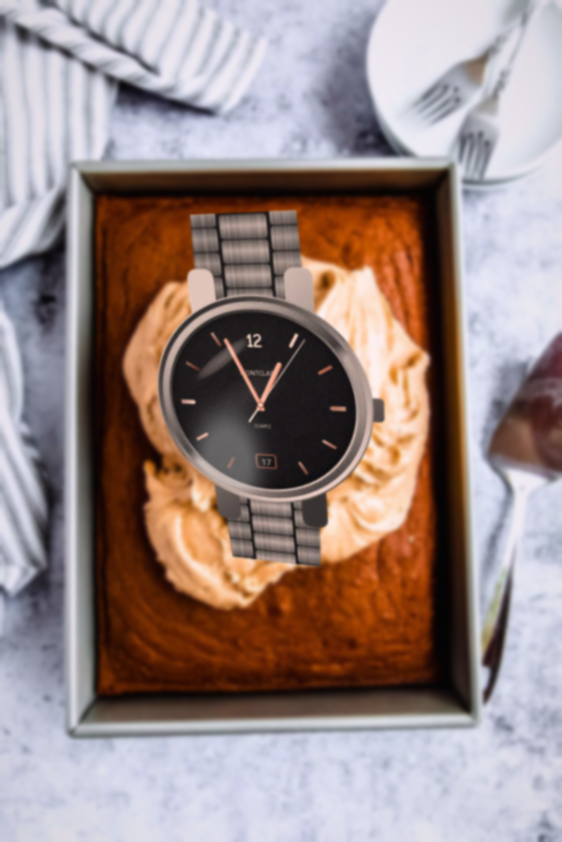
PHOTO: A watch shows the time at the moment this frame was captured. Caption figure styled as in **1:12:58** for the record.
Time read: **12:56:06**
